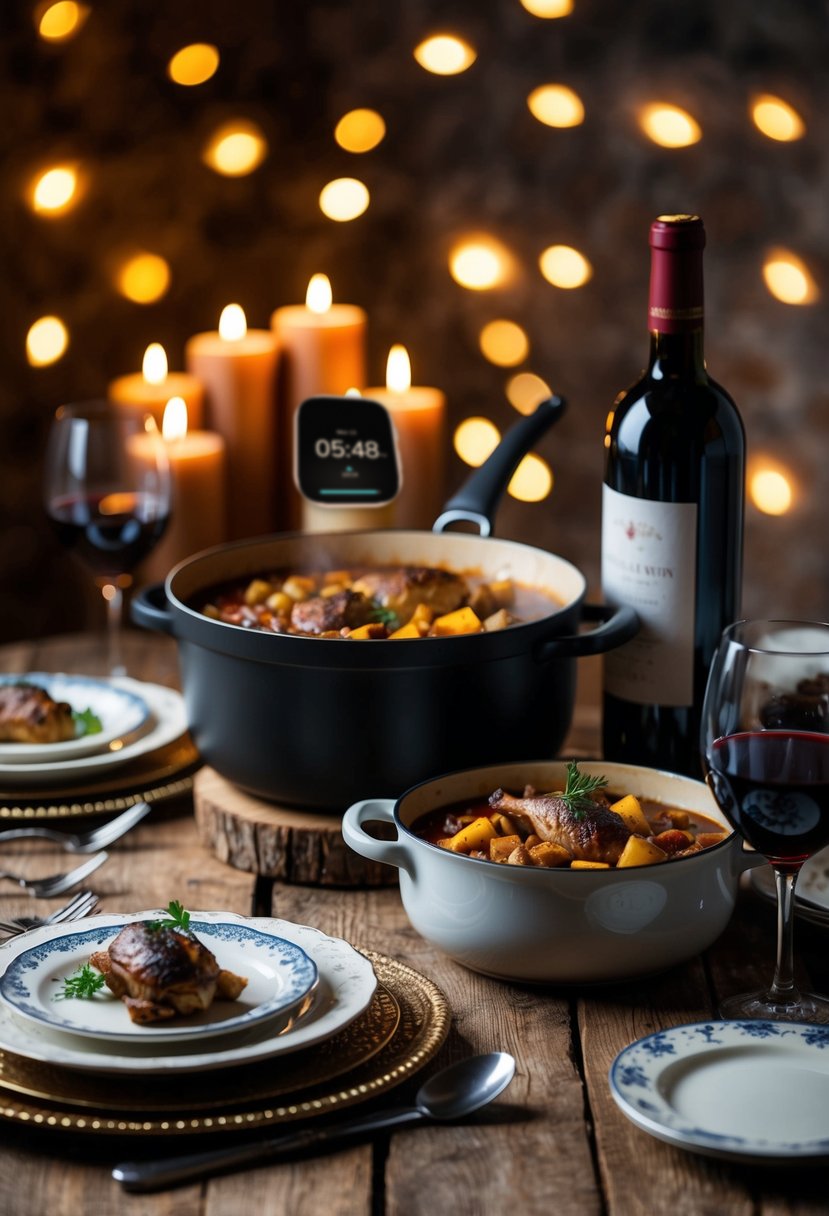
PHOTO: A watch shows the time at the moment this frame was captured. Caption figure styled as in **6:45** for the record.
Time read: **5:48**
